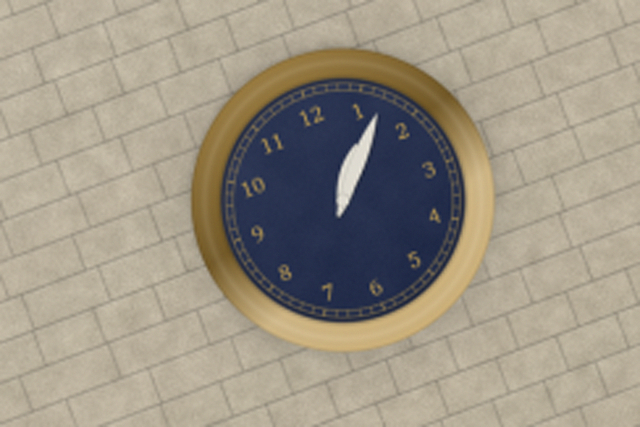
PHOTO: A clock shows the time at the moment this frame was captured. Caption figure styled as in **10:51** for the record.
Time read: **1:07**
